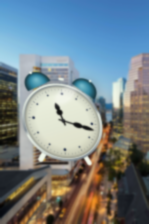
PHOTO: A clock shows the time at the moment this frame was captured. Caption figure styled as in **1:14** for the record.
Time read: **11:17**
